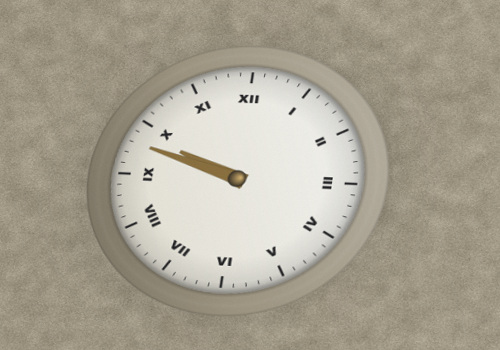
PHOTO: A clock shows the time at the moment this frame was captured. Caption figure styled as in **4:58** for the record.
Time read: **9:48**
